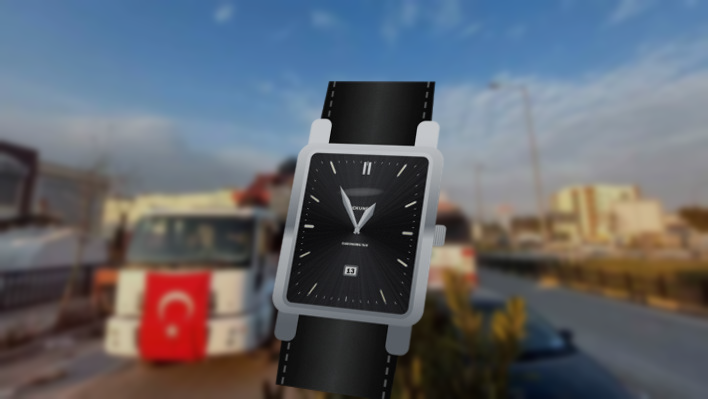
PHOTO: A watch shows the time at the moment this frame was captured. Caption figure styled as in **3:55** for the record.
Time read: **12:55**
